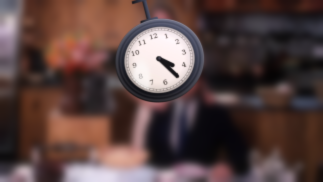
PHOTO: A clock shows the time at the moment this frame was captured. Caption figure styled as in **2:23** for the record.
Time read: **4:25**
